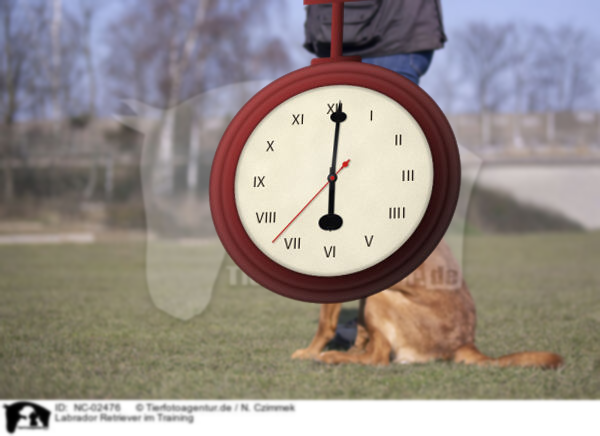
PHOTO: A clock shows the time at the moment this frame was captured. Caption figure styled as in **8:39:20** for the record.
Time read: **6:00:37**
